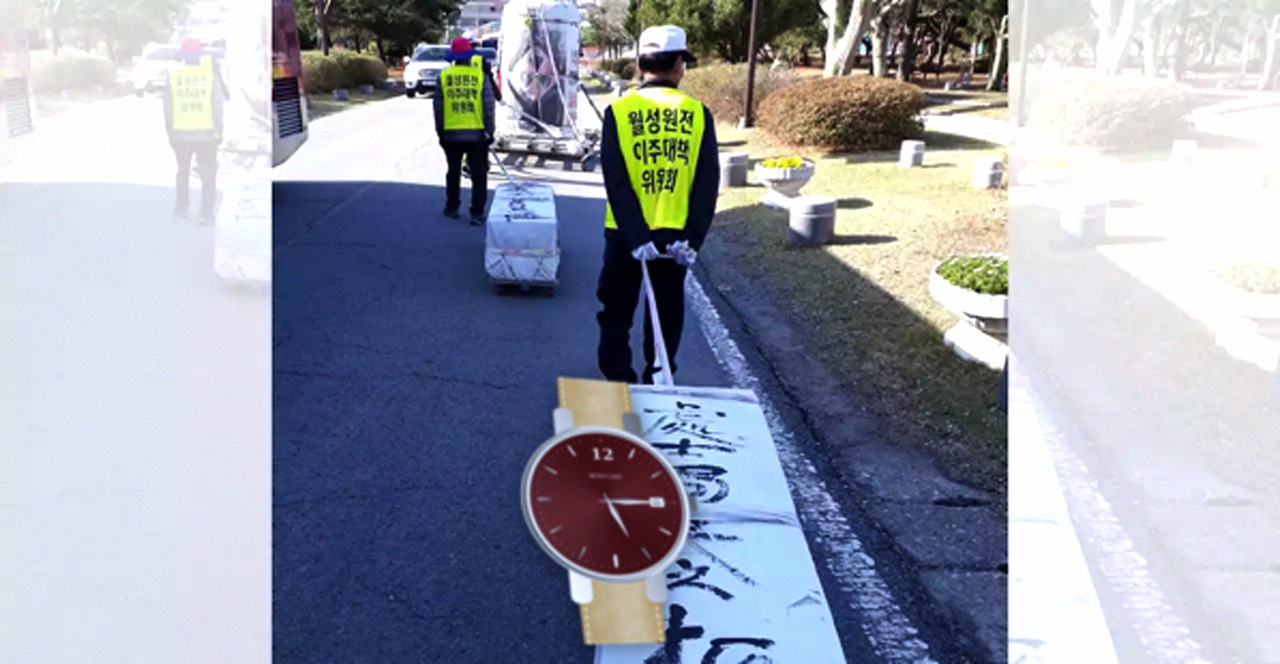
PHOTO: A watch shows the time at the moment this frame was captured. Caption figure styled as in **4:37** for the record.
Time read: **5:15**
